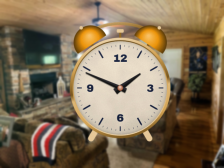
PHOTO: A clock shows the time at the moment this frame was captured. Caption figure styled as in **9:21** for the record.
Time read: **1:49**
